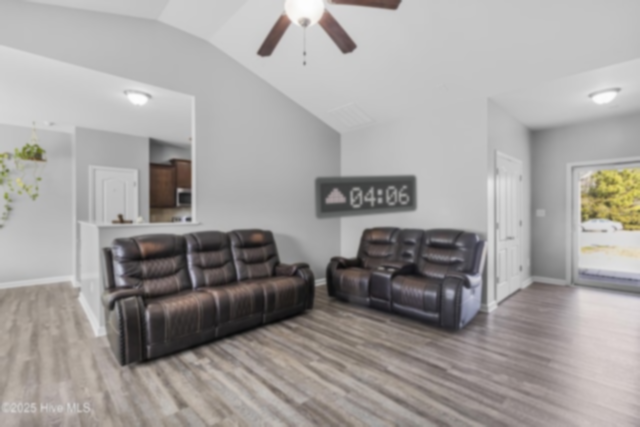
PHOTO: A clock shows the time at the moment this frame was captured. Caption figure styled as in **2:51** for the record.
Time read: **4:06**
